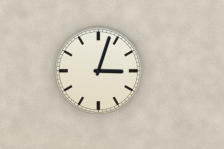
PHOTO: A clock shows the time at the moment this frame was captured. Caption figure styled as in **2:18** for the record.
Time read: **3:03**
